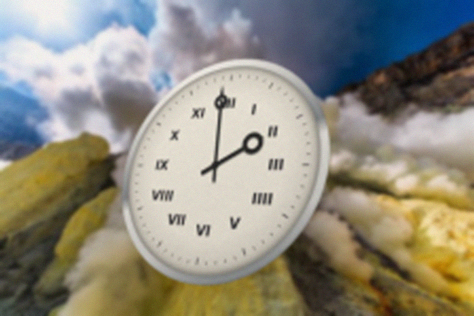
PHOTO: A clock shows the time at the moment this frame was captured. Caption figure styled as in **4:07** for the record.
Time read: **1:59**
